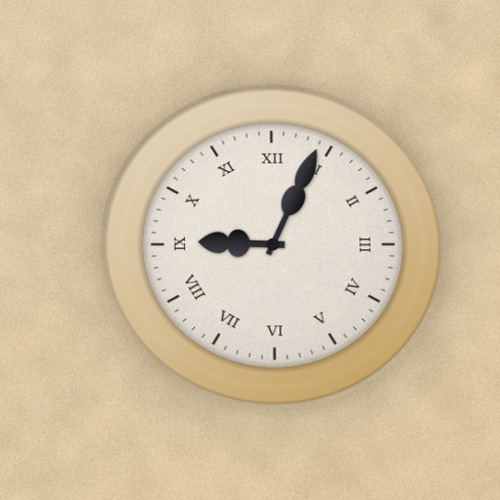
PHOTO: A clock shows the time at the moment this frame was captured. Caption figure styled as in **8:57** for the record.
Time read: **9:04**
